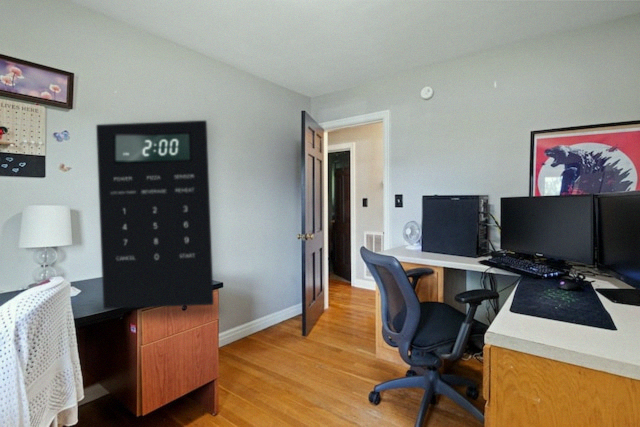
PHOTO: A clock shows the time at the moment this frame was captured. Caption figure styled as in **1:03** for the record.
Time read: **2:00**
